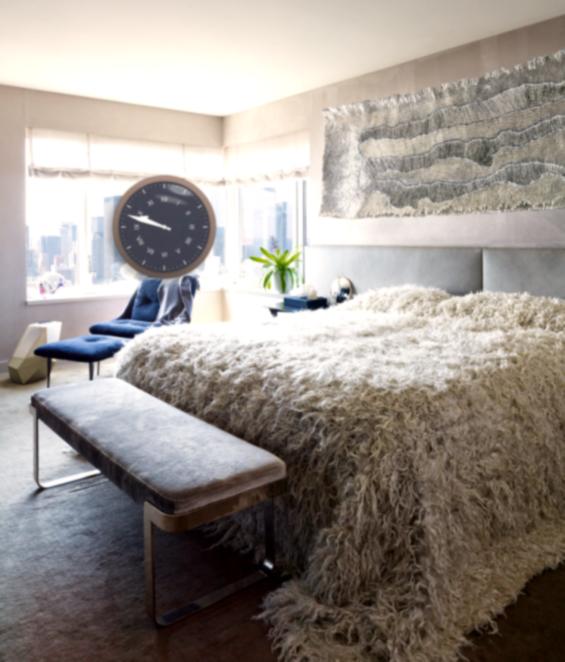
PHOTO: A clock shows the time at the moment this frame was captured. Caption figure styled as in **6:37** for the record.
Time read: **9:48**
